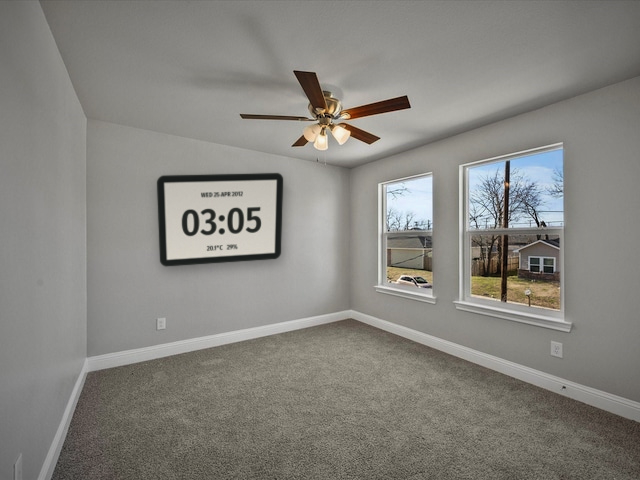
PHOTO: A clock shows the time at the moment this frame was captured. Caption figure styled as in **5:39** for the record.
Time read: **3:05**
